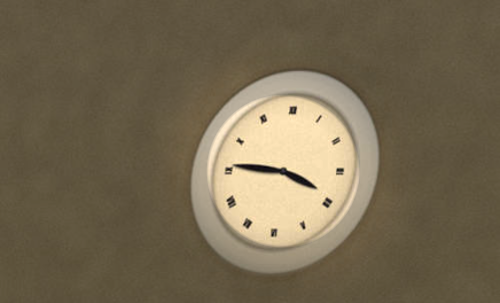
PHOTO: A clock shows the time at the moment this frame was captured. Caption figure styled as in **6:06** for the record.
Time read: **3:46**
